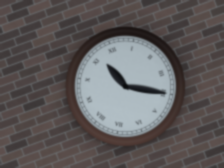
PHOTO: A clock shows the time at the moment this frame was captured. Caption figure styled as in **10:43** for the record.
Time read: **11:20**
